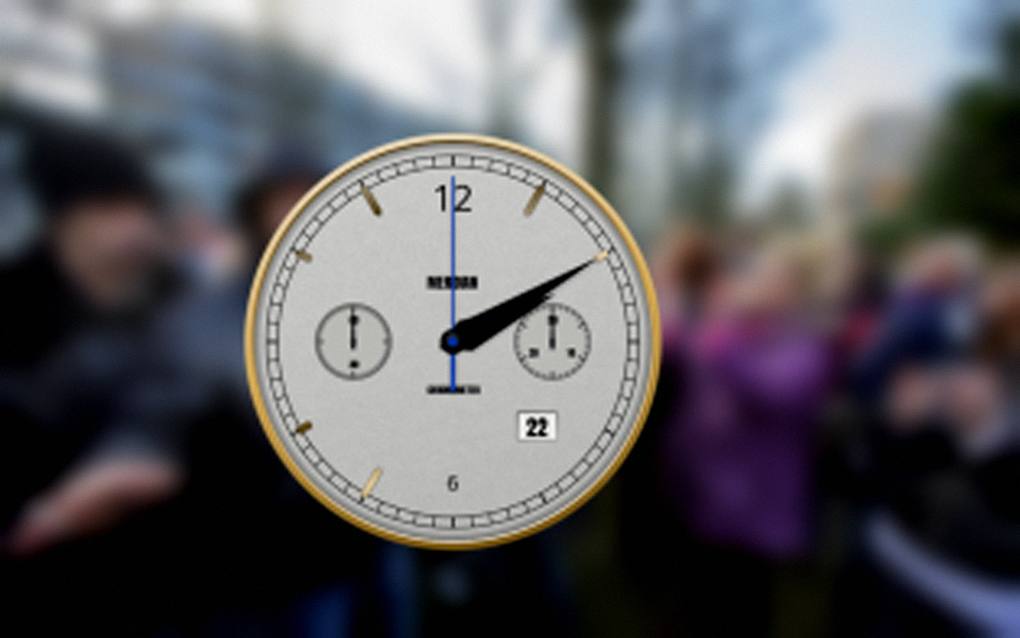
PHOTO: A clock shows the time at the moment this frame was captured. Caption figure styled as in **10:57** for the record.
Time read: **2:10**
